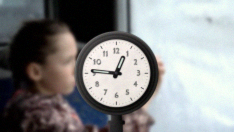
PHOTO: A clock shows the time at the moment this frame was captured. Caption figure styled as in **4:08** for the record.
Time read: **12:46**
